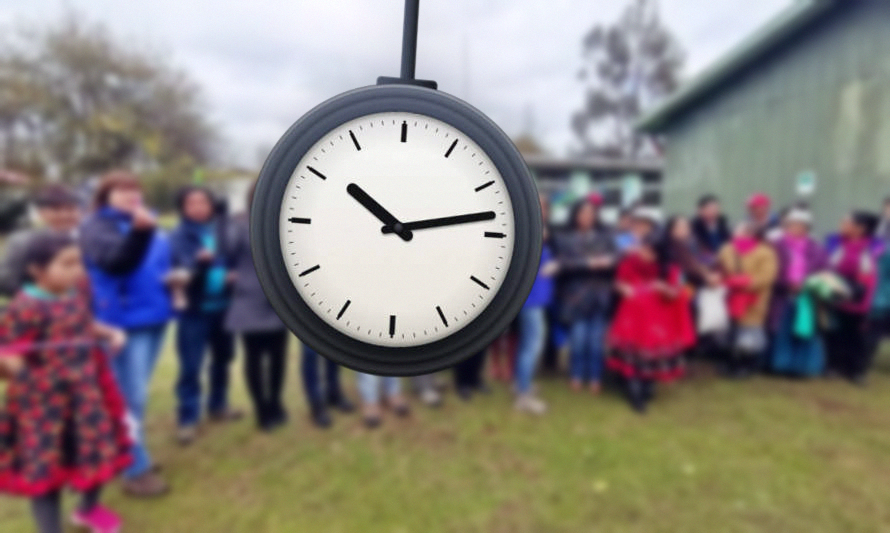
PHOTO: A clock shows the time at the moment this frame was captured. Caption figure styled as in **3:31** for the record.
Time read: **10:13**
